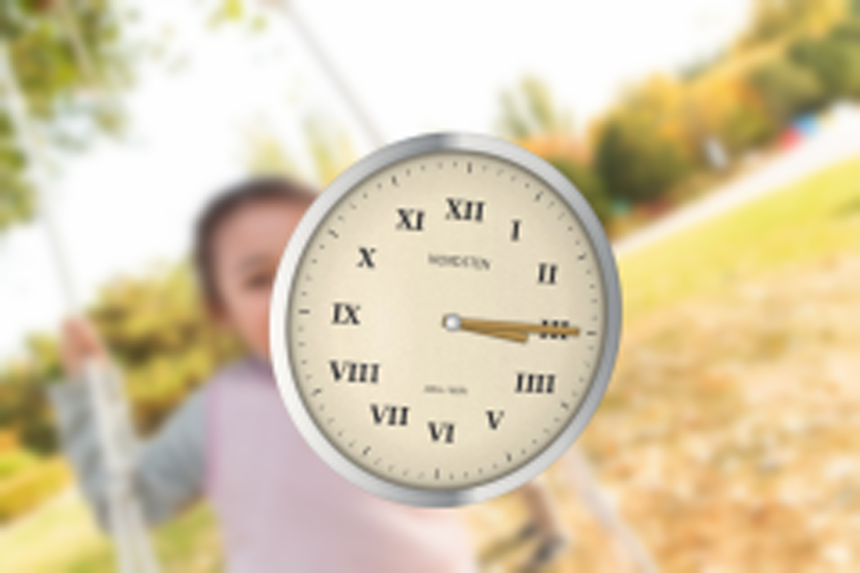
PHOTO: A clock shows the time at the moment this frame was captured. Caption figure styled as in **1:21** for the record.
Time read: **3:15**
